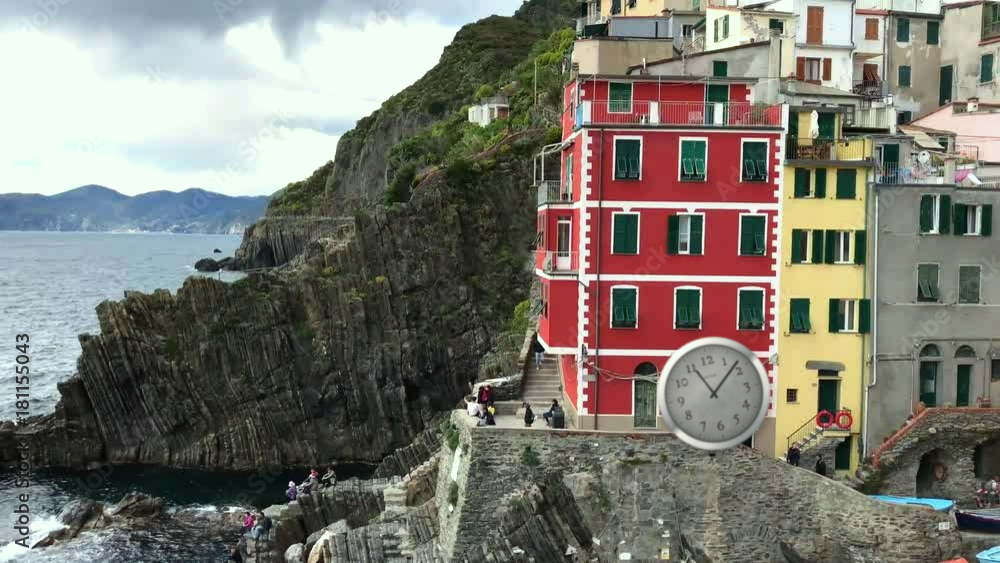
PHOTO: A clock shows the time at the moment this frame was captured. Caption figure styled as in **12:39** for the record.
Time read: **11:08**
